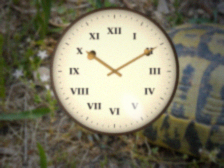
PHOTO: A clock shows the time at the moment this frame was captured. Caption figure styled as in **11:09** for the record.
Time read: **10:10**
